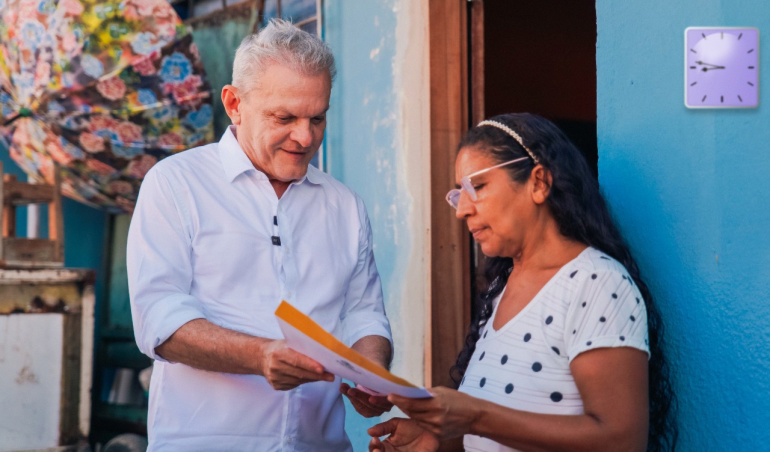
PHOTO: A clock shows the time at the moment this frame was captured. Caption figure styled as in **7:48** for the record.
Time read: **8:47**
